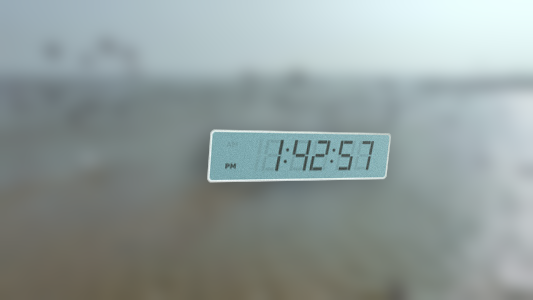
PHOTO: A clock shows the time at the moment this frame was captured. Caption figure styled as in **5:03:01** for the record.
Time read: **1:42:57**
